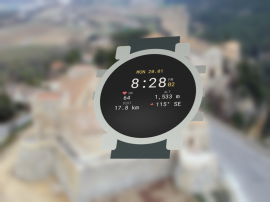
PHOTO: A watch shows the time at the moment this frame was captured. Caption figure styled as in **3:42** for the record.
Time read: **8:28**
